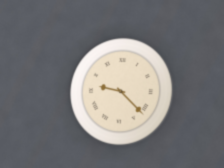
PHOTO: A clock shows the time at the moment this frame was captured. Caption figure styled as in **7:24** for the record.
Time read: **9:22**
